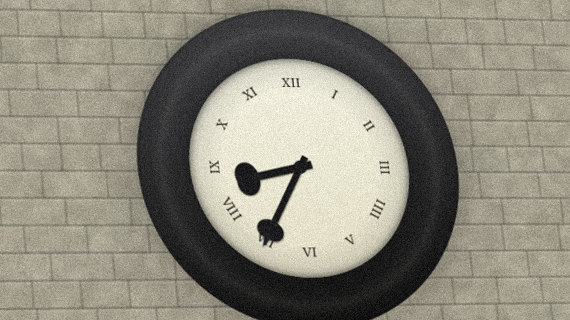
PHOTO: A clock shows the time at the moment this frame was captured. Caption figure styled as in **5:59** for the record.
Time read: **8:35**
